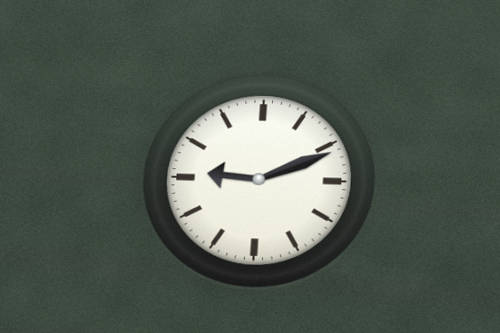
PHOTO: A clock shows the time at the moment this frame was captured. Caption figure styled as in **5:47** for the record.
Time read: **9:11**
